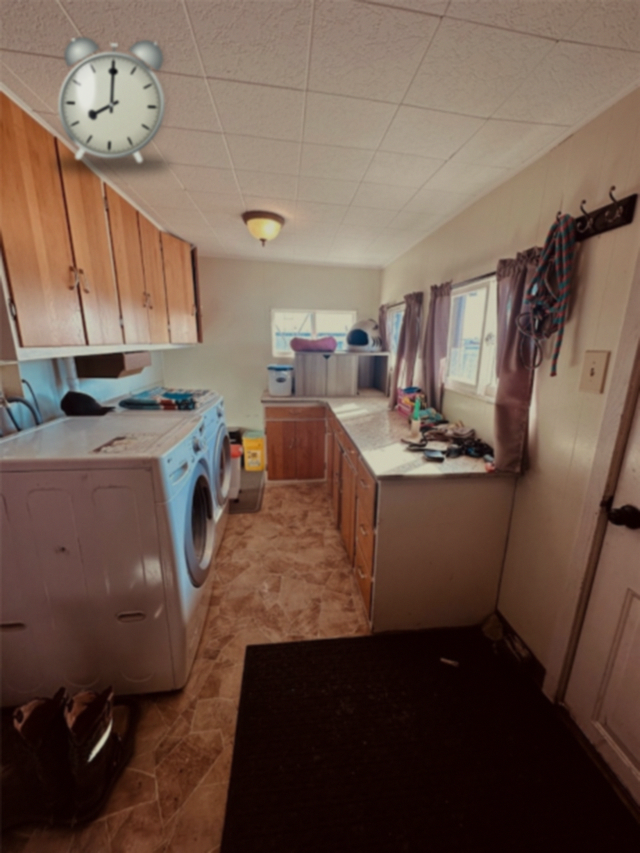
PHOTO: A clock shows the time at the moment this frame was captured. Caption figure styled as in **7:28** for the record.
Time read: **8:00**
